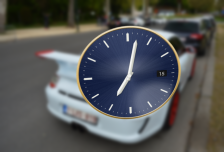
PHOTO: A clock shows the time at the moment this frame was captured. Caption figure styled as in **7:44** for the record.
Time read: **7:02**
